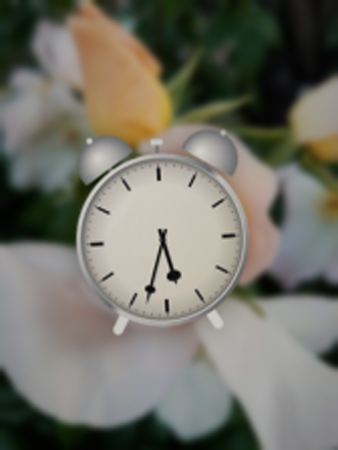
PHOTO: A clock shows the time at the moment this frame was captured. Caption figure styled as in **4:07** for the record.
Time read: **5:33**
